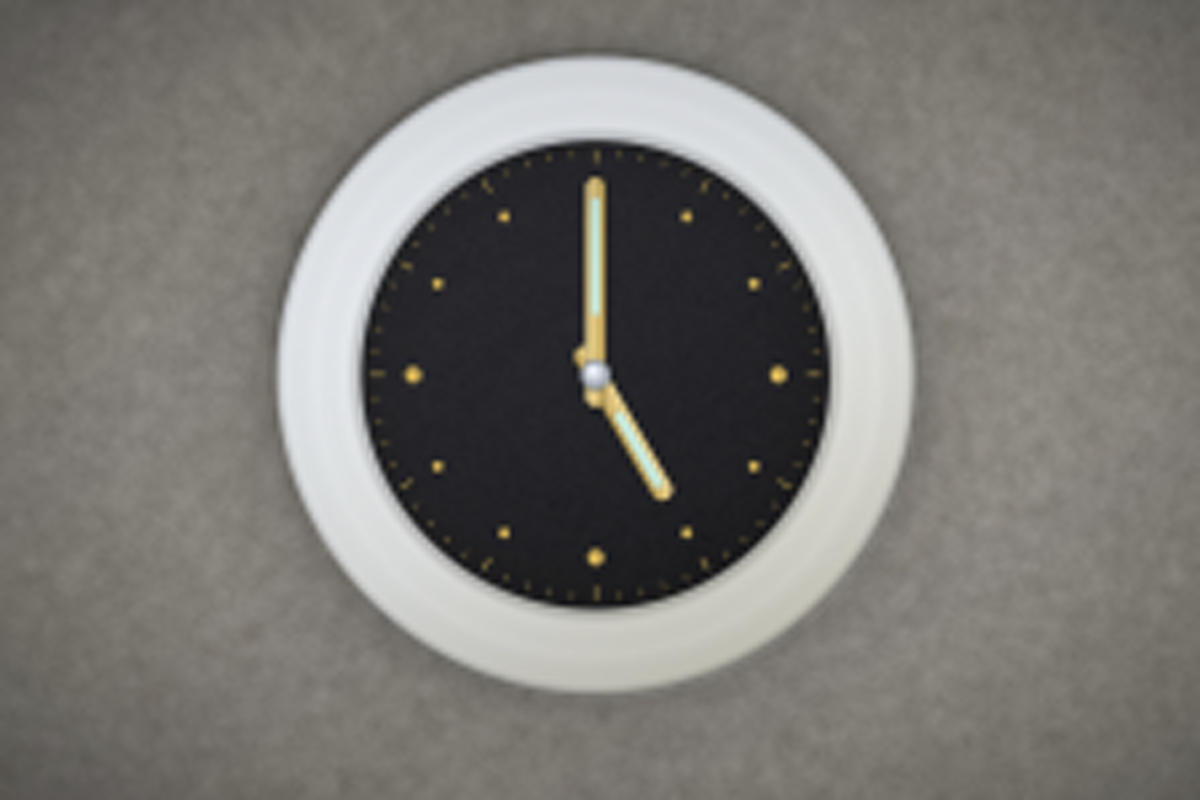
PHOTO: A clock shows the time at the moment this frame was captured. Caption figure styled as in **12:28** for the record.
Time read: **5:00**
